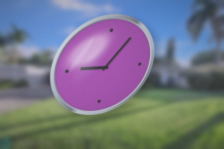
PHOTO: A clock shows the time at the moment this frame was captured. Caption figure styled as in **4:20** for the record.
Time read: **9:06**
